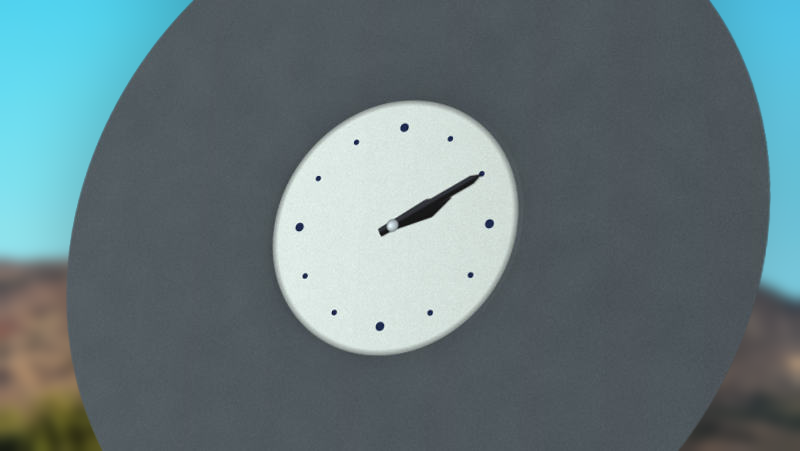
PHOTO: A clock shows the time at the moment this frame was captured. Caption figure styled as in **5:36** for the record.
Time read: **2:10**
